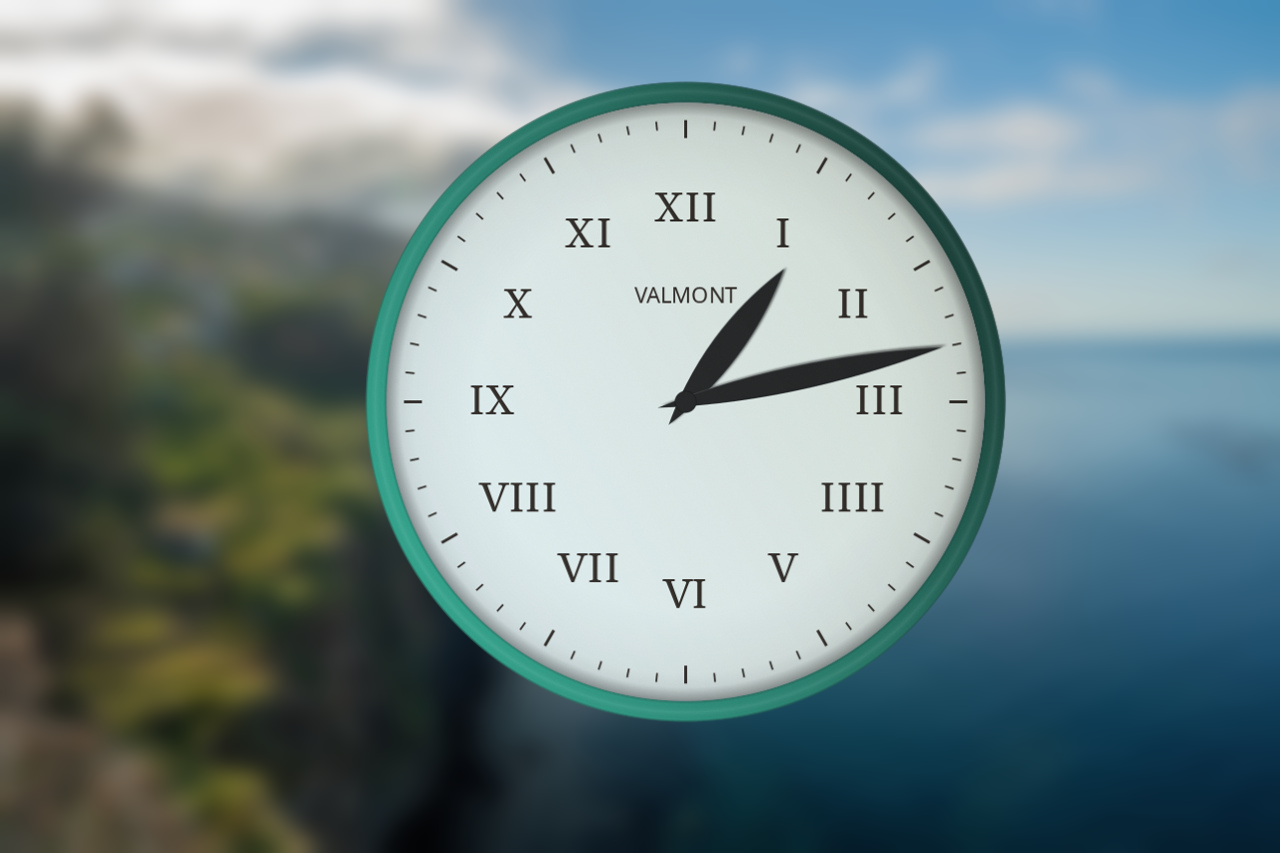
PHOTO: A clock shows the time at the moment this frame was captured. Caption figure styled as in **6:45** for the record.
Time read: **1:13**
